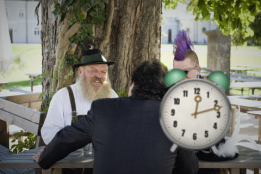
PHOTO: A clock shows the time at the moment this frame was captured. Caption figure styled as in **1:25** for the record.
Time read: **12:12**
